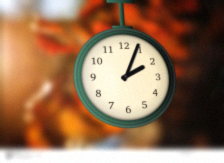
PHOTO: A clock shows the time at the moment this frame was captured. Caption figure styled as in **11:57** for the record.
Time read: **2:04**
